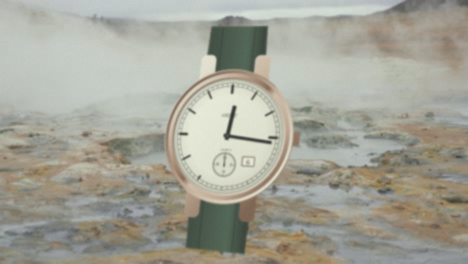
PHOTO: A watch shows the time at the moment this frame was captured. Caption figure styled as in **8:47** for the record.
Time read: **12:16**
